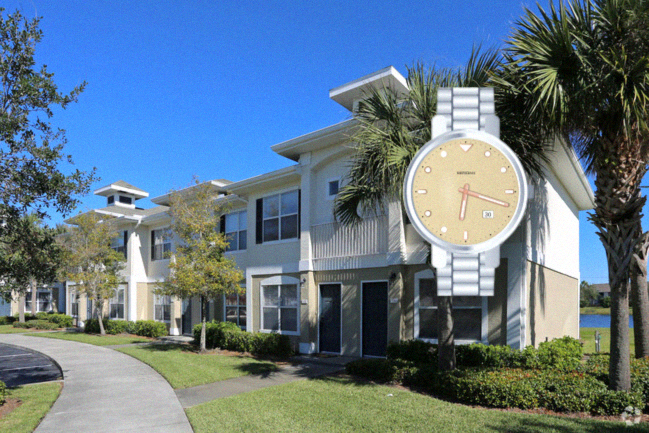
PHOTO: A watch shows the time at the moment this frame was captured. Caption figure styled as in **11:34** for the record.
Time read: **6:18**
